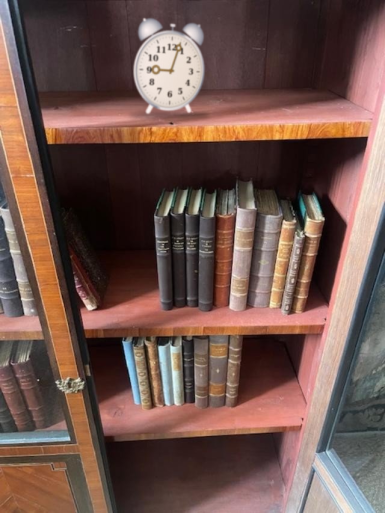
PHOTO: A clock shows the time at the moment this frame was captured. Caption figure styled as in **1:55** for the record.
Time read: **9:03**
